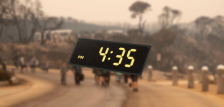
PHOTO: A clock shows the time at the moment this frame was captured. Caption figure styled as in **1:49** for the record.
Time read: **4:35**
